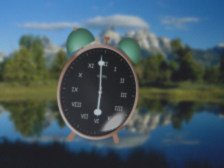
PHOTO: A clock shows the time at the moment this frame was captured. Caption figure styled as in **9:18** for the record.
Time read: **5:59**
